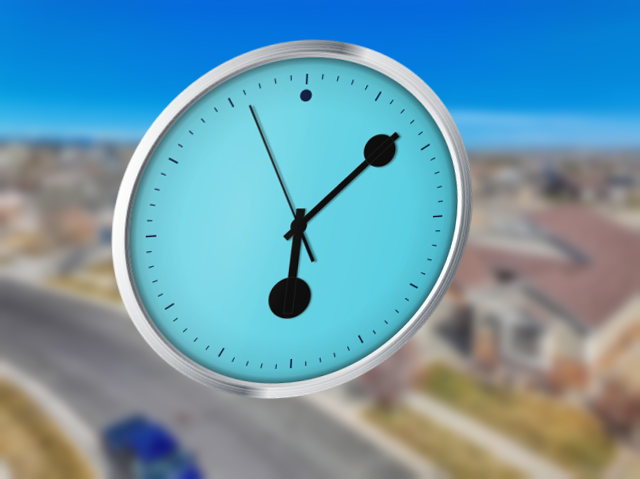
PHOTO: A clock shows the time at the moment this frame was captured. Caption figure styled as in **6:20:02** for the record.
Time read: **6:07:56**
